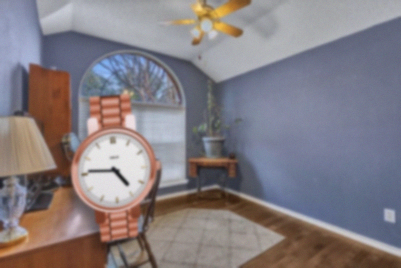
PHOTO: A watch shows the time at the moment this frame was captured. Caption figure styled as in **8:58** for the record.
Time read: **4:46**
